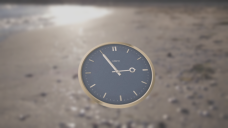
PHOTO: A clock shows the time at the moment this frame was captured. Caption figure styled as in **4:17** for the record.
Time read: **2:55**
